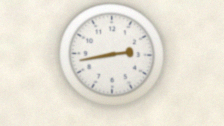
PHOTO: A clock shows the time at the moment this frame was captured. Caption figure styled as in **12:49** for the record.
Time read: **2:43**
